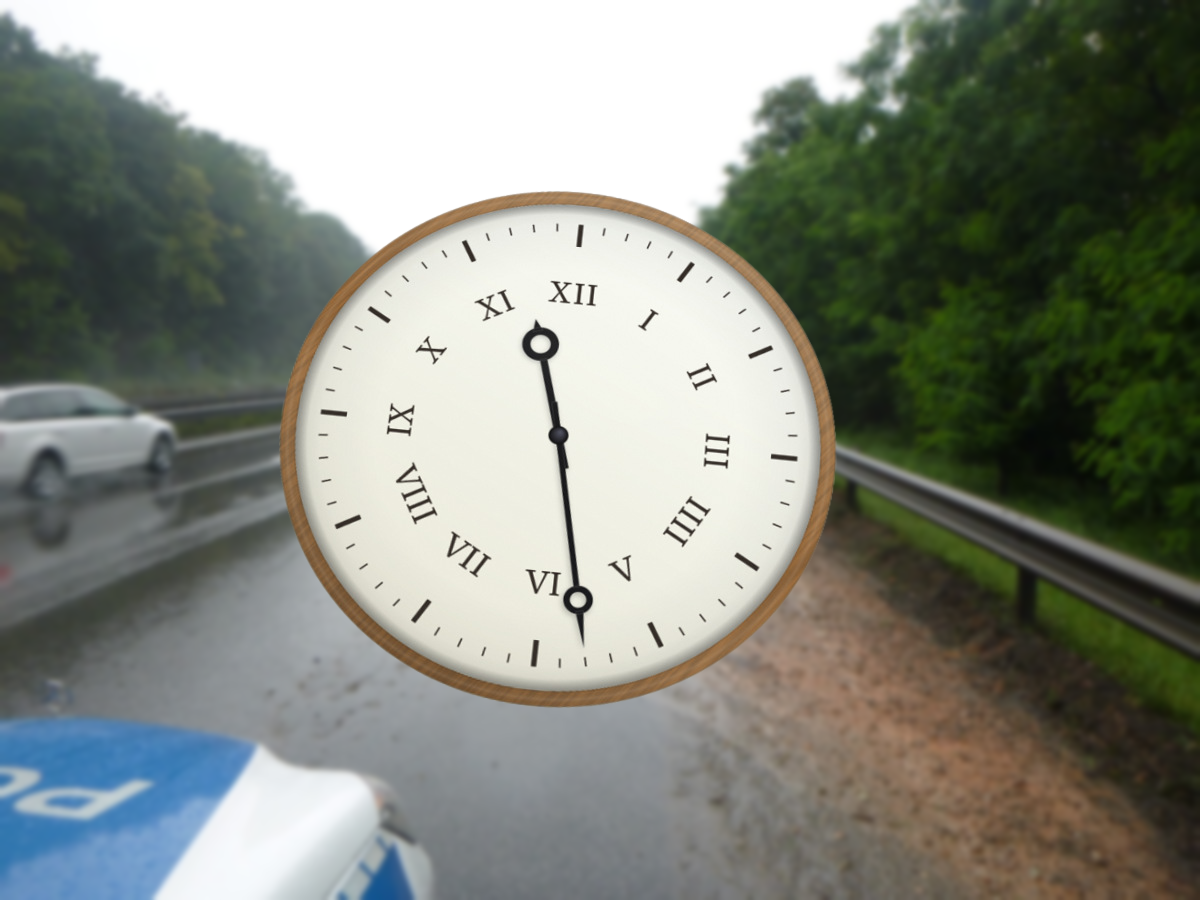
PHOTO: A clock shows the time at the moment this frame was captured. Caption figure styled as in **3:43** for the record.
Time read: **11:28**
